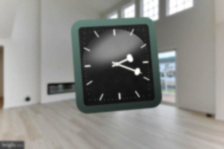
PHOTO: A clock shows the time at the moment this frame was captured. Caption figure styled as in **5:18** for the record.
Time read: **2:19**
